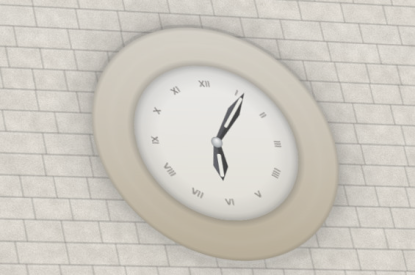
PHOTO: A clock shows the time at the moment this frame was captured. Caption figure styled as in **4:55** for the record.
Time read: **6:06**
